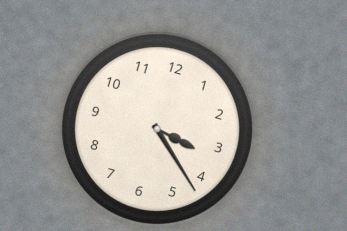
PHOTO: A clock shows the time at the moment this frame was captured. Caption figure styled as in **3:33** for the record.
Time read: **3:22**
